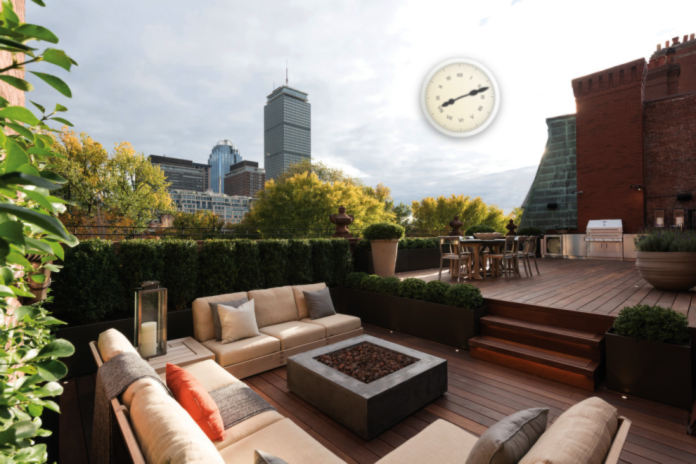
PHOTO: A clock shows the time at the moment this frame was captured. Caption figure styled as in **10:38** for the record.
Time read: **8:12**
